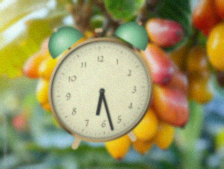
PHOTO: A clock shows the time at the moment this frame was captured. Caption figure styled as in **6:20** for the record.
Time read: **6:28**
